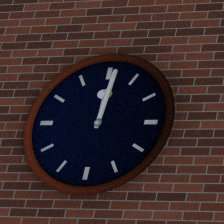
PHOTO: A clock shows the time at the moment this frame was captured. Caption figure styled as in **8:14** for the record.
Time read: **12:01**
